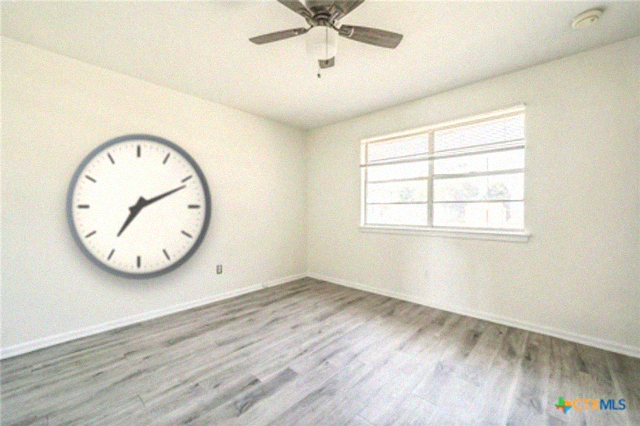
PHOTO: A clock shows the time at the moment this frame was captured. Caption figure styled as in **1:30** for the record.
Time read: **7:11**
